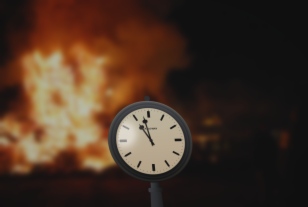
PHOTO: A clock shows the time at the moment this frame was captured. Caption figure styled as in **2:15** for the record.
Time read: **10:58**
